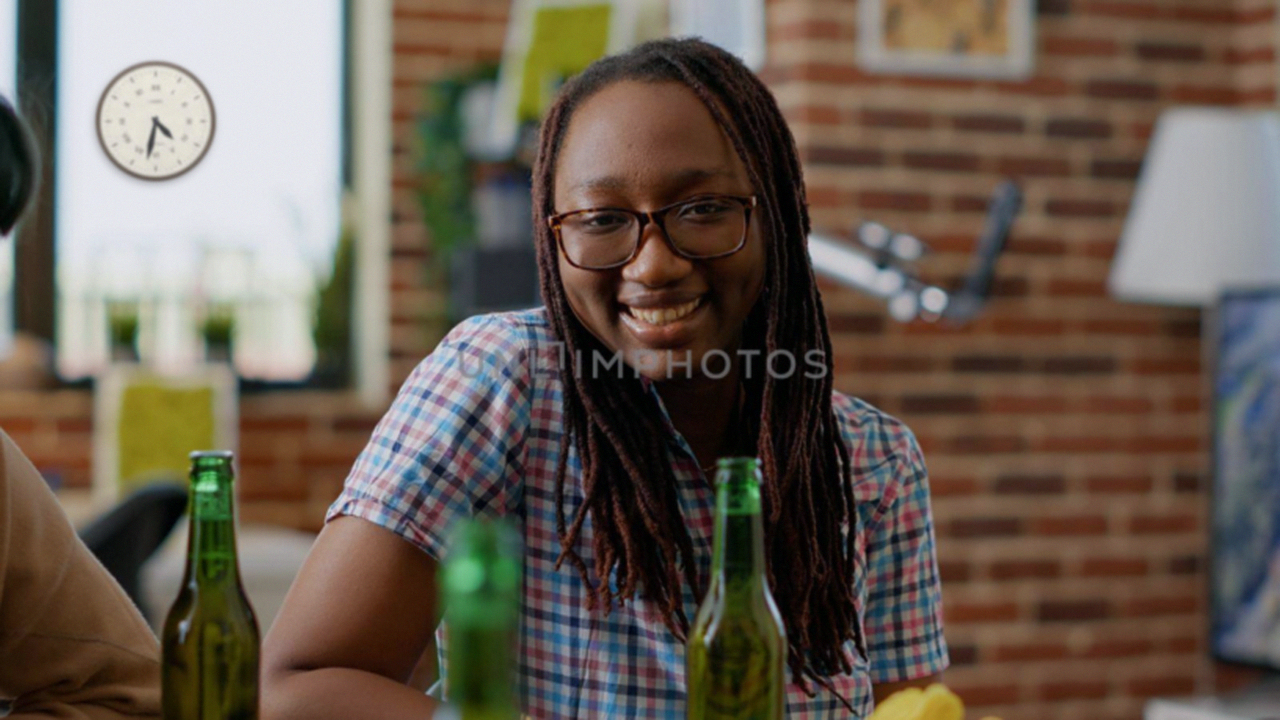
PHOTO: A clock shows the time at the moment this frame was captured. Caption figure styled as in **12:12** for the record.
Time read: **4:32**
